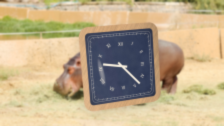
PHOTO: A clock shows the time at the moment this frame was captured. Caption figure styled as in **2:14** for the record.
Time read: **9:23**
